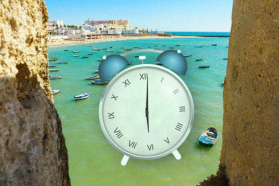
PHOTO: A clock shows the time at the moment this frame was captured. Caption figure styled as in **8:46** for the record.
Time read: **6:01**
